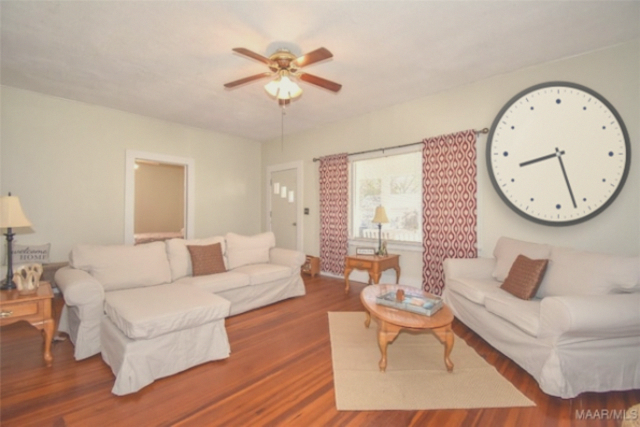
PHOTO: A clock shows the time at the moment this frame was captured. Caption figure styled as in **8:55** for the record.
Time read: **8:27**
